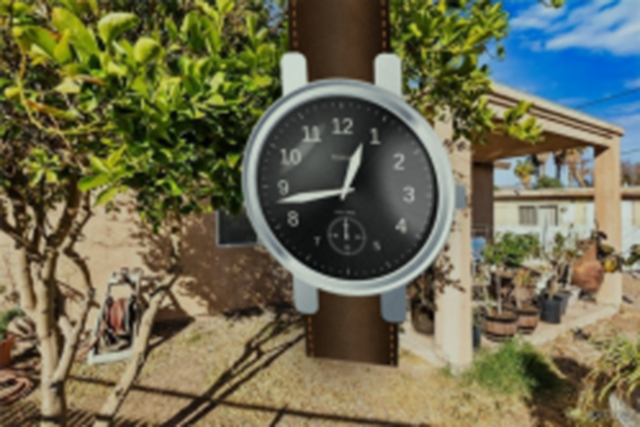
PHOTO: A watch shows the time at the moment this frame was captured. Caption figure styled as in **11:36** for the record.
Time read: **12:43**
